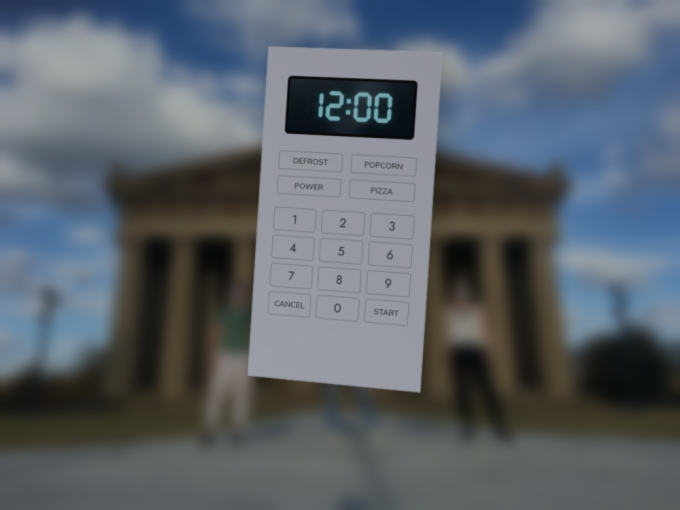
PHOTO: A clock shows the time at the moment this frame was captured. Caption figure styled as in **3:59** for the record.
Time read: **12:00**
